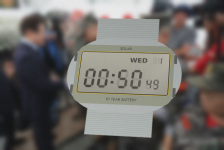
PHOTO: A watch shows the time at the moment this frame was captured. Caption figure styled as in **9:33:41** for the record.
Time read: **0:50:49**
